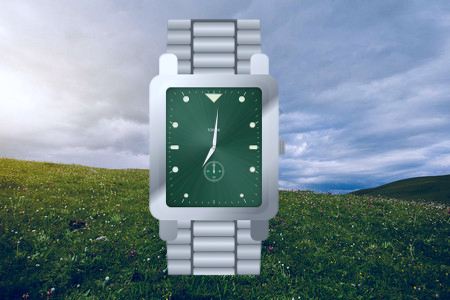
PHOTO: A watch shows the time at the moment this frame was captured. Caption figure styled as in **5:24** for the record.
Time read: **7:01**
